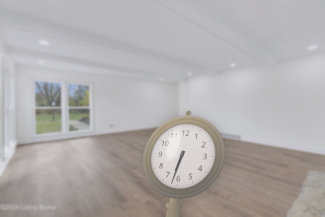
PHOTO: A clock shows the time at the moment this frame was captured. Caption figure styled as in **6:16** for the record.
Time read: **6:32**
